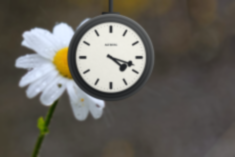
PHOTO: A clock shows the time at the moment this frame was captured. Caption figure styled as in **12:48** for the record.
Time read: **4:18**
